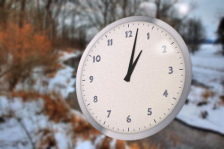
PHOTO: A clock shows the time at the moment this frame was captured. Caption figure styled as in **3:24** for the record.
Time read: **1:02**
